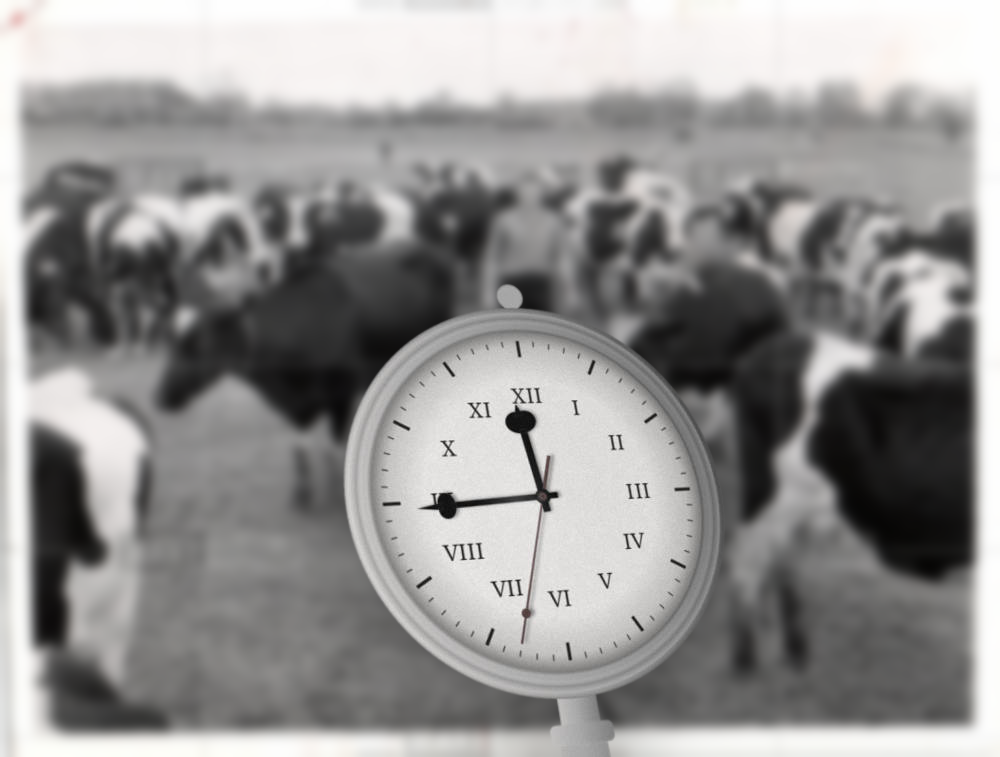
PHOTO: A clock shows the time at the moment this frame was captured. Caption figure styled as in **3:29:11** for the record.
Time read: **11:44:33**
